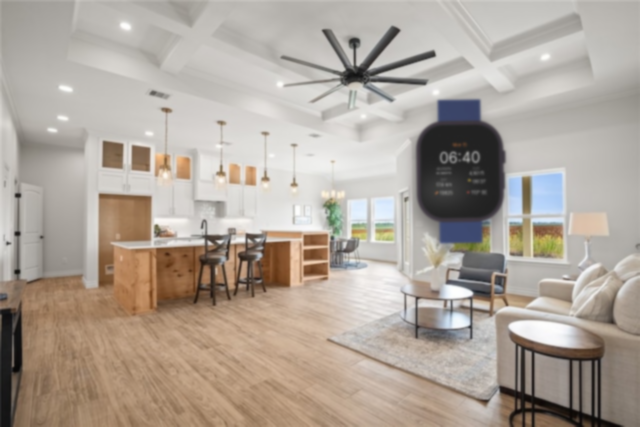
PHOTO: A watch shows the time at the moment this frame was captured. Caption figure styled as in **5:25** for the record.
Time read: **6:40**
